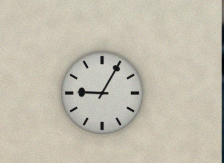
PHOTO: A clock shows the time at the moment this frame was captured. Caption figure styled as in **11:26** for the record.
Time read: **9:05**
